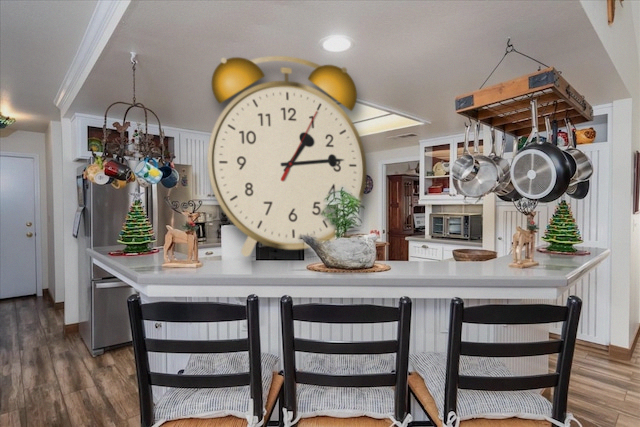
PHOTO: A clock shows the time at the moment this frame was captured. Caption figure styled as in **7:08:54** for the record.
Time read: **1:14:05**
